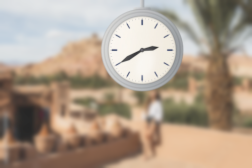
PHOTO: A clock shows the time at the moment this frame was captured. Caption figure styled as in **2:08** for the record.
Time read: **2:40**
